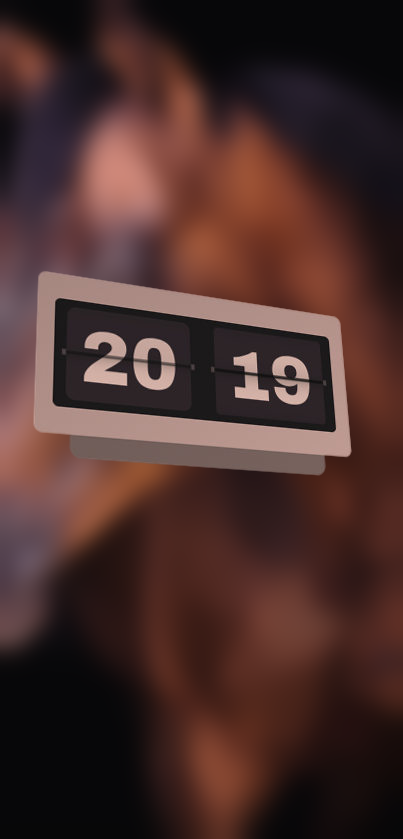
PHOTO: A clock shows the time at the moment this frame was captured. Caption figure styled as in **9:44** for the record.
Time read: **20:19**
